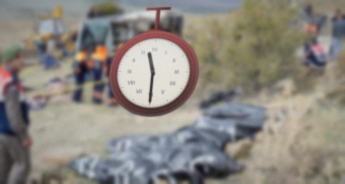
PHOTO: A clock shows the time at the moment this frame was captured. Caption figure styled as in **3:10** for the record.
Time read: **11:30**
